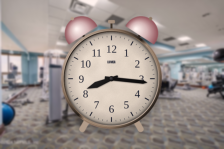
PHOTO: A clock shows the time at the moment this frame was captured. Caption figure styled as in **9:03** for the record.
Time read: **8:16**
